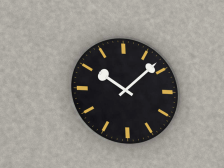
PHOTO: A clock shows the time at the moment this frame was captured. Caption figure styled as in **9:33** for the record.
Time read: **10:08**
